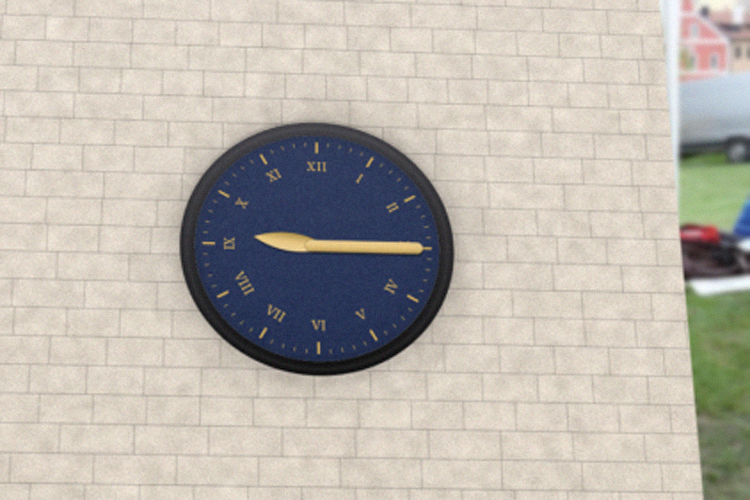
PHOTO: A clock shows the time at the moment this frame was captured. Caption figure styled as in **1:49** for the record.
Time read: **9:15**
